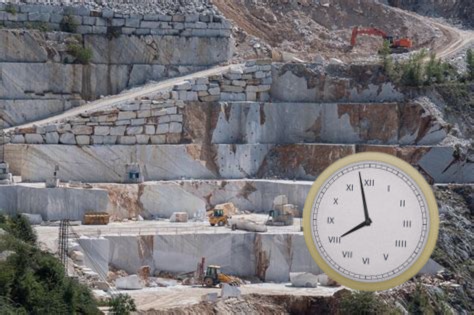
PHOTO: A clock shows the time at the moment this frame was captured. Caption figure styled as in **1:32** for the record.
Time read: **7:58**
